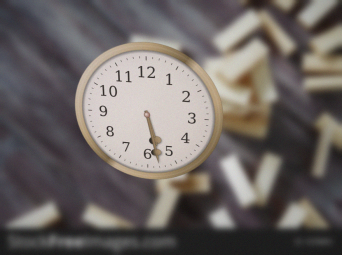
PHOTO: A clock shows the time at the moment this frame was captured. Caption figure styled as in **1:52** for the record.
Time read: **5:28**
